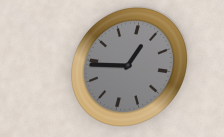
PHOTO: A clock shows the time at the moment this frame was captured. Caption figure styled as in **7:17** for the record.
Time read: **12:44**
